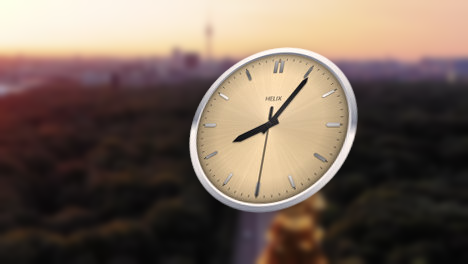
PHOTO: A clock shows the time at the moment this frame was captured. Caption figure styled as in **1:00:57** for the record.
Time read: **8:05:30**
